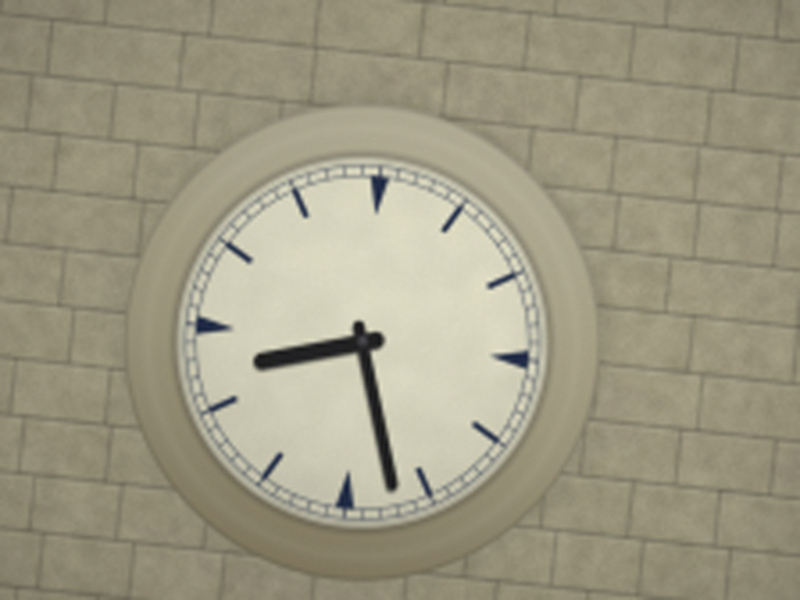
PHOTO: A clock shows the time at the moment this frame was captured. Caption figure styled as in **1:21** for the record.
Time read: **8:27**
